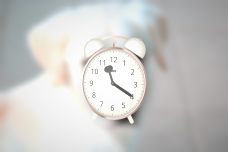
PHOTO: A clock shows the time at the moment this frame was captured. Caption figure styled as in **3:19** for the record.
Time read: **11:20**
